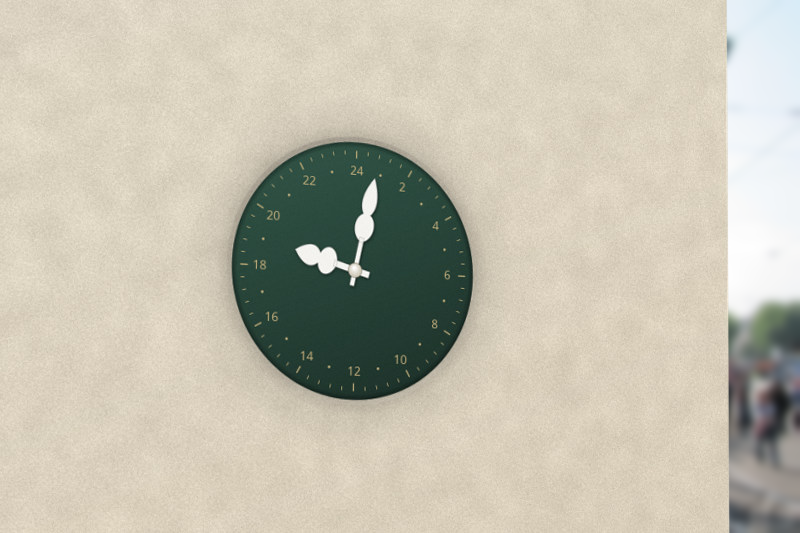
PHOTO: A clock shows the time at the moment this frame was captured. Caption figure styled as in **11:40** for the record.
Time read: **19:02**
